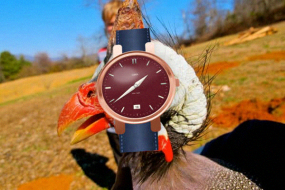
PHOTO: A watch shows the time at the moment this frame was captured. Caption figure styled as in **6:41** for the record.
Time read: **1:39**
